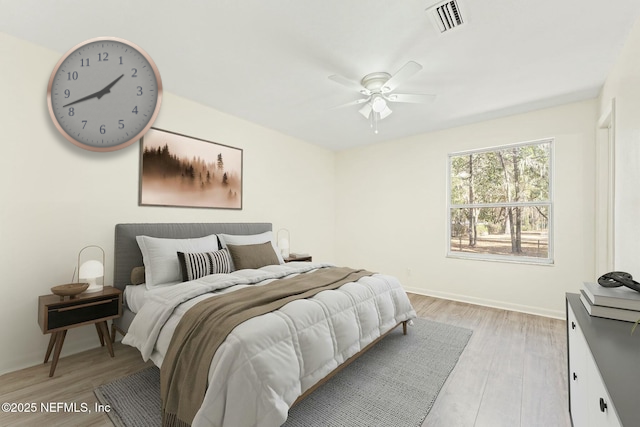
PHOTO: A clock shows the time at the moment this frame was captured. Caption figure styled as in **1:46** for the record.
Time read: **1:42**
